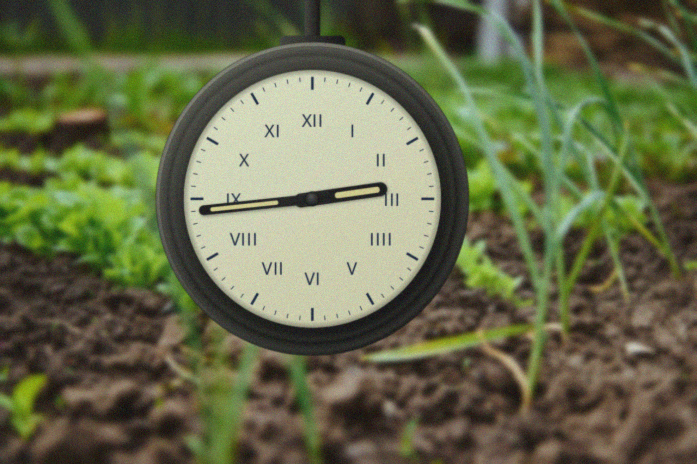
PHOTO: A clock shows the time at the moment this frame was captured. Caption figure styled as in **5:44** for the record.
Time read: **2:44**
